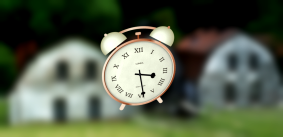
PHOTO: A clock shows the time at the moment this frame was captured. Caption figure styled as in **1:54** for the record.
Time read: **3:29**
